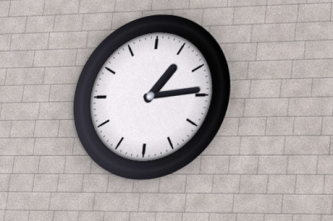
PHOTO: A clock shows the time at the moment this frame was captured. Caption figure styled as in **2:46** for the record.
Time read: **1:14**
